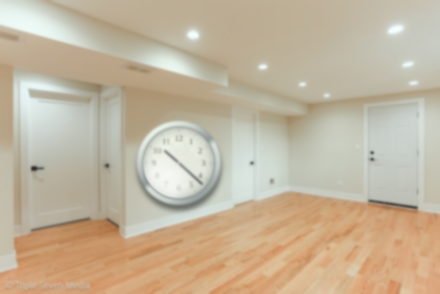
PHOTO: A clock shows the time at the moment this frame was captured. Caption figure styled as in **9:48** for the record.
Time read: **10:22**
